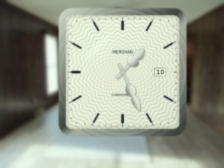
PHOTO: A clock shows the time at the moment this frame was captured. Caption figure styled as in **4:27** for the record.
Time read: **1:26**
